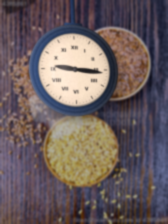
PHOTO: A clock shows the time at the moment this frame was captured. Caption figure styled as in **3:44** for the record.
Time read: **9:16**
